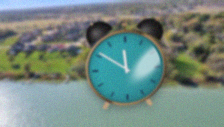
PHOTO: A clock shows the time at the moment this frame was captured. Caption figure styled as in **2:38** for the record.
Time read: **11:51**
